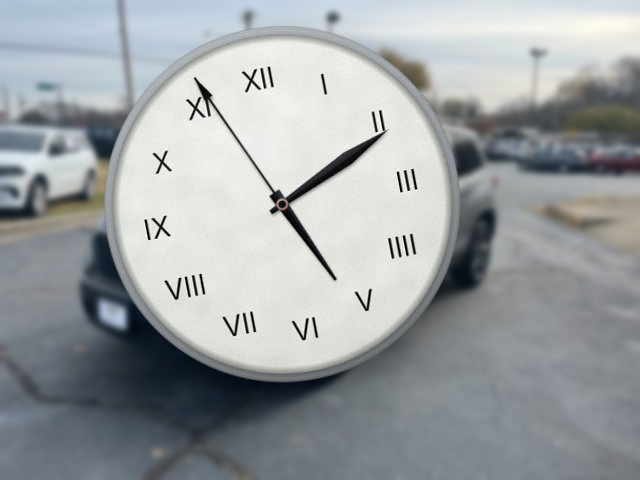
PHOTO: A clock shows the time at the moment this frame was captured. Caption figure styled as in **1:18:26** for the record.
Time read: **5:10:56**
